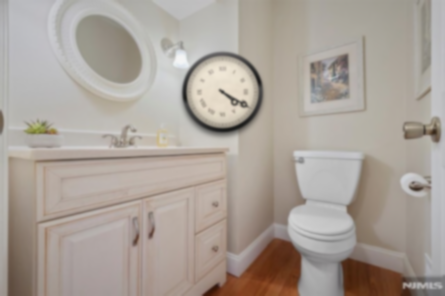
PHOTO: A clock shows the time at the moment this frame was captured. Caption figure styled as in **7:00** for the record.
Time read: **4:20**
